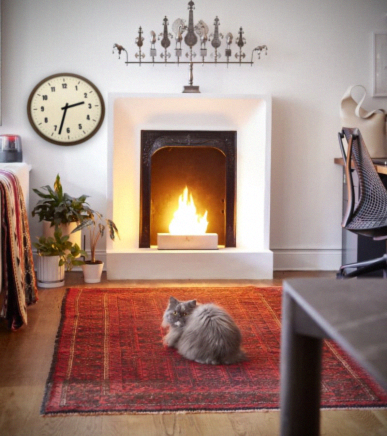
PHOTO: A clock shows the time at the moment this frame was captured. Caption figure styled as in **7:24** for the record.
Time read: **2:33**
